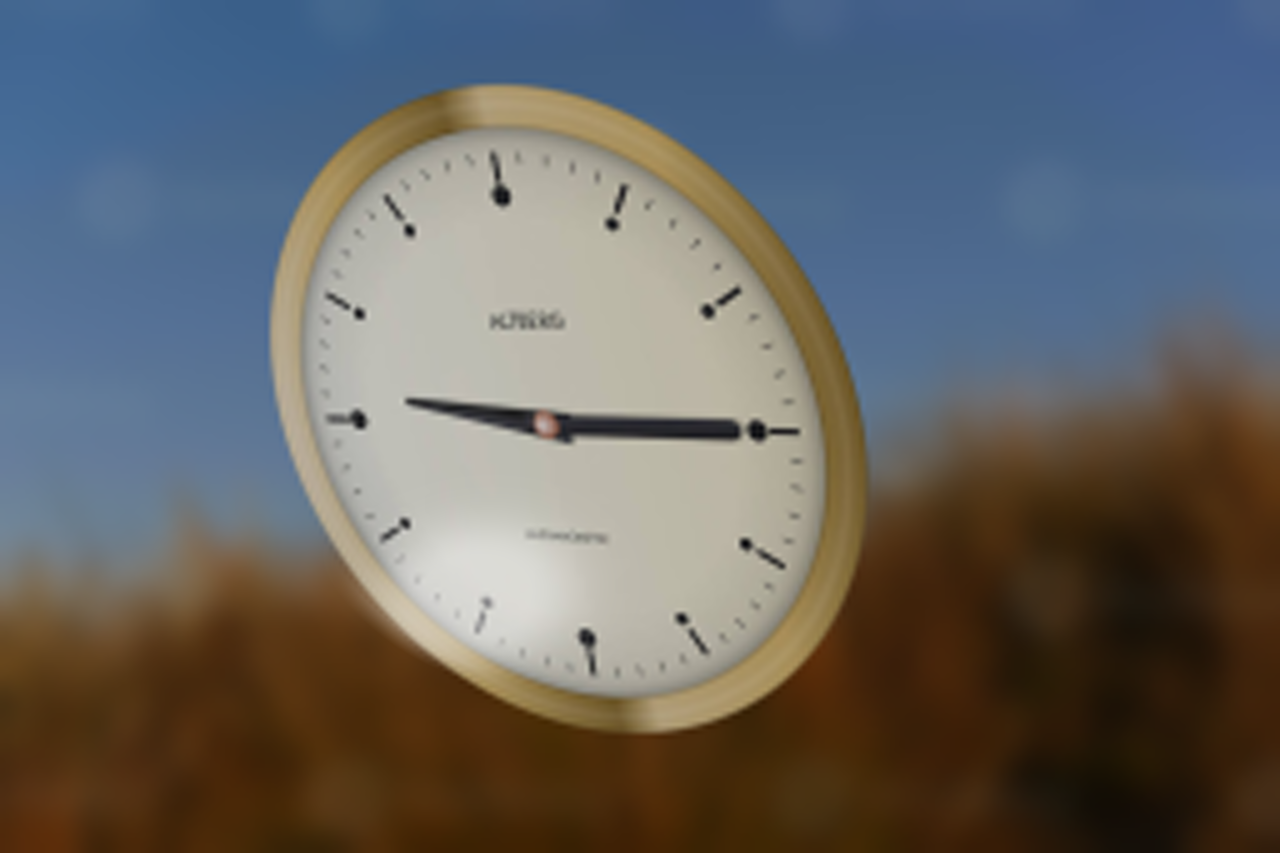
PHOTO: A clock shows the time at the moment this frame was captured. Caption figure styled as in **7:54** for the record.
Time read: **9:15**
